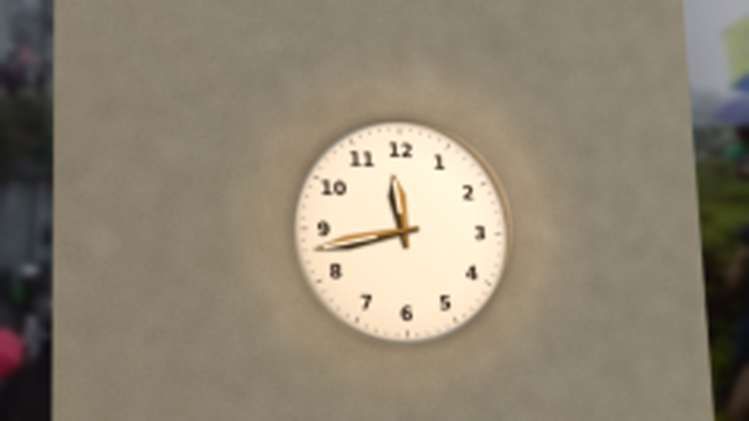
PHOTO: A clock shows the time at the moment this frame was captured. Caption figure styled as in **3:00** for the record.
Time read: **11:43**
